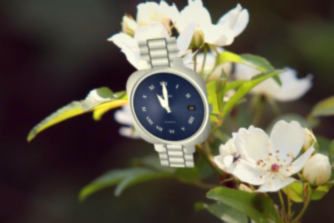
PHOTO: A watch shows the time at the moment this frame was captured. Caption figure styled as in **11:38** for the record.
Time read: **11:00**
